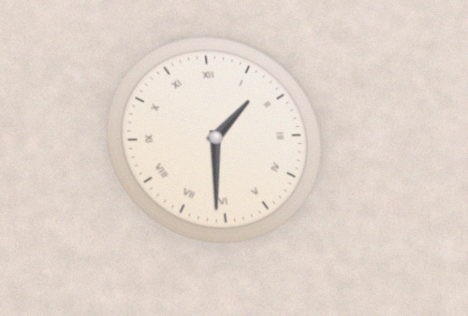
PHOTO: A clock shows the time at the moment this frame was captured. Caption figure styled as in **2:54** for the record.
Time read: **1:31**
